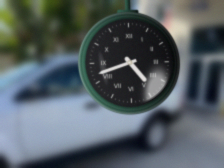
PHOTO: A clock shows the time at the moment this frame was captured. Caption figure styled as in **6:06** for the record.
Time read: **4:42**
